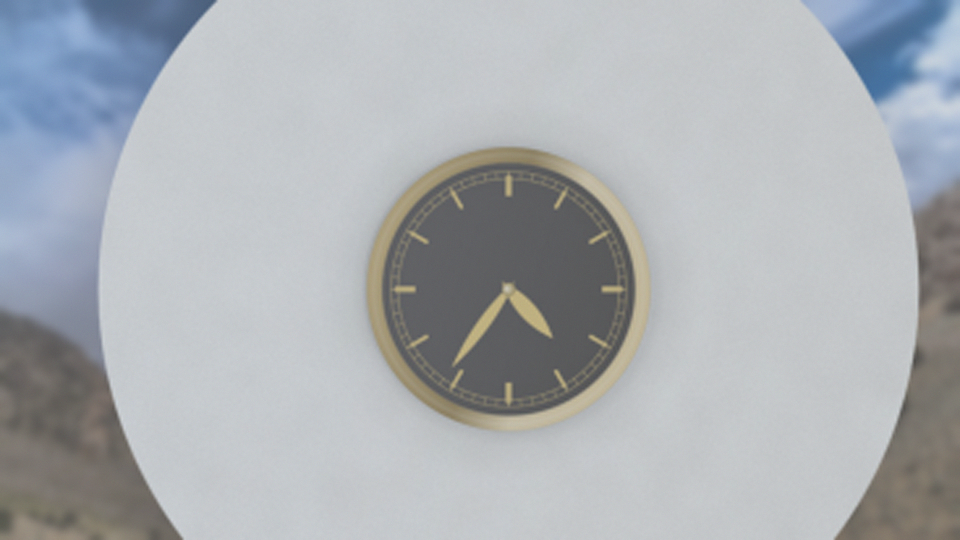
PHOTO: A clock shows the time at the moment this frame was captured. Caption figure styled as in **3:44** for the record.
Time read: **4:36**
